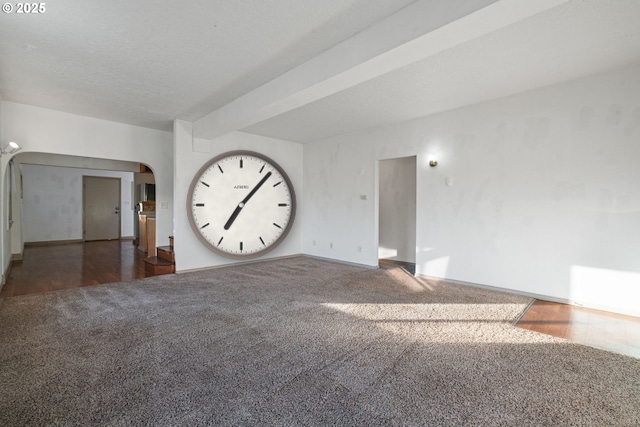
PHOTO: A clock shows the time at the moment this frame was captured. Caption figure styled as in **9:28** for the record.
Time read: **7:07**
